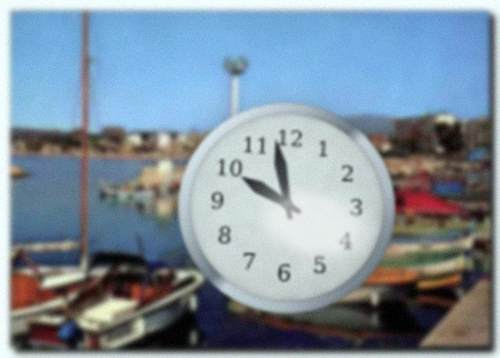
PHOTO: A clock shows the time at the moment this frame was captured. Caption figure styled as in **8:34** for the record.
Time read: **9:58**
